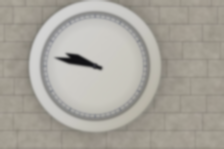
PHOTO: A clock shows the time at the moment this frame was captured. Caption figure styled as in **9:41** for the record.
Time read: **9:47**
